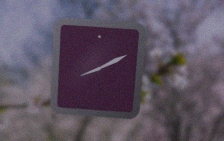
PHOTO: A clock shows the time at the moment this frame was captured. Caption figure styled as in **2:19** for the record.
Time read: **8:10**
